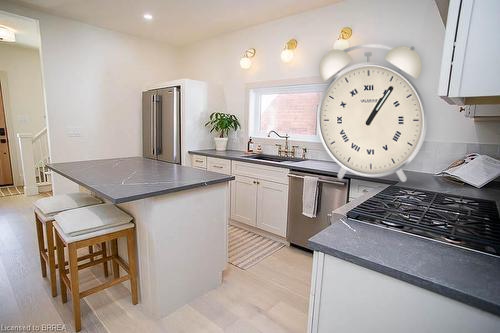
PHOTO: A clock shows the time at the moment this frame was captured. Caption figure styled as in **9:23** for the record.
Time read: **1:06**
